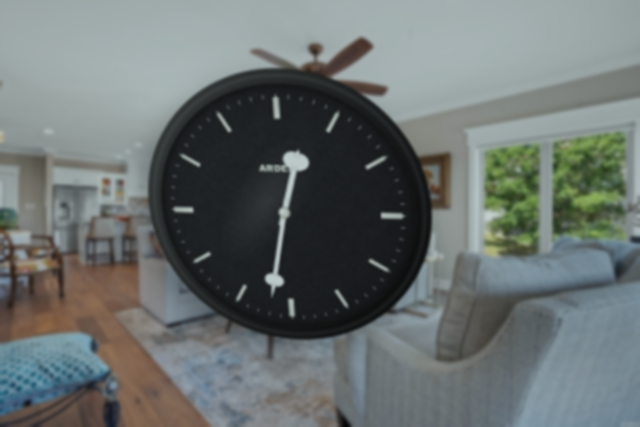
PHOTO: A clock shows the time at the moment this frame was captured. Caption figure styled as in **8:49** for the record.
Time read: **12:32**
